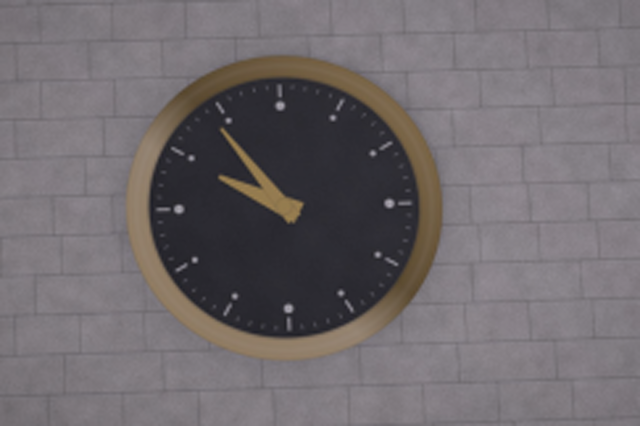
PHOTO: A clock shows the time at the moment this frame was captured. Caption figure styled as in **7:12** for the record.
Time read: **9:54**
